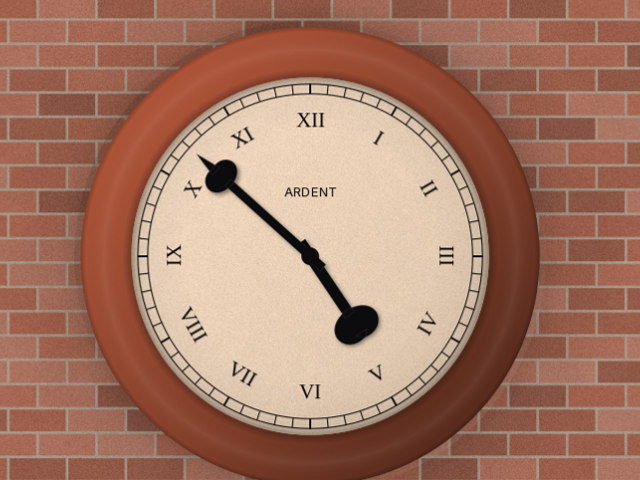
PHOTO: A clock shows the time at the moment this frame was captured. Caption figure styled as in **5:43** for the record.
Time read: **4:52**
